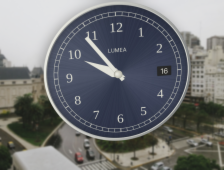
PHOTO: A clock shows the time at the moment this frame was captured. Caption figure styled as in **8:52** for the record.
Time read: **9:54**
